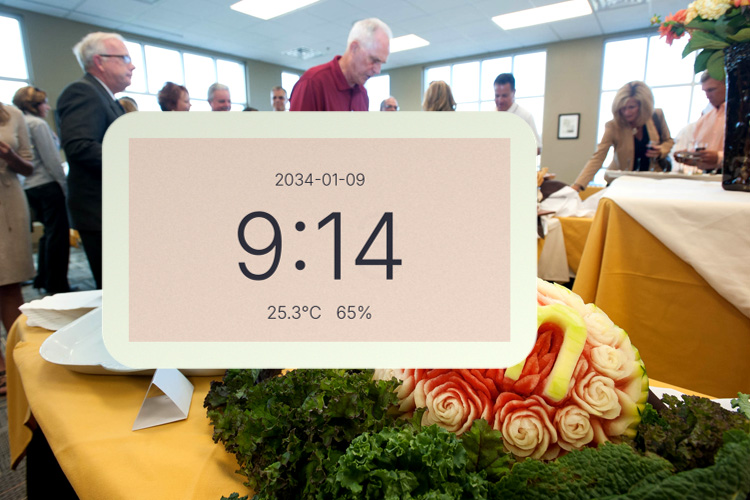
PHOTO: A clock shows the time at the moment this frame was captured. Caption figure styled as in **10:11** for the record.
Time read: **9:14**
